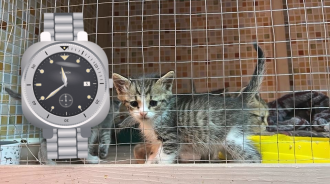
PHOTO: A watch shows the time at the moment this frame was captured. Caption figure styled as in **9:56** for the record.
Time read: **11:39**
